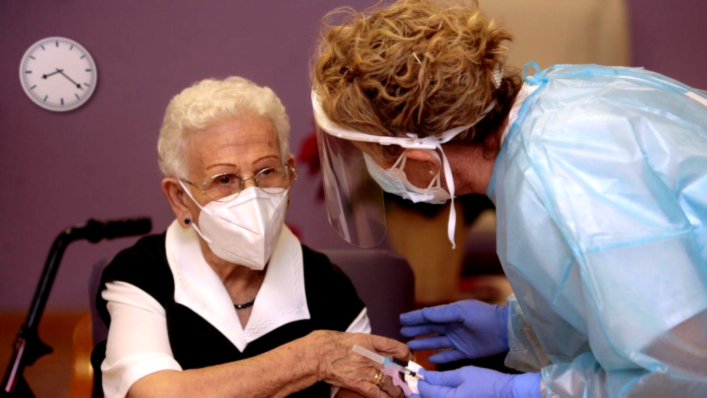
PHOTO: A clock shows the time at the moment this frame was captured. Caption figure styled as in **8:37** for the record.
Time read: **8:22**
